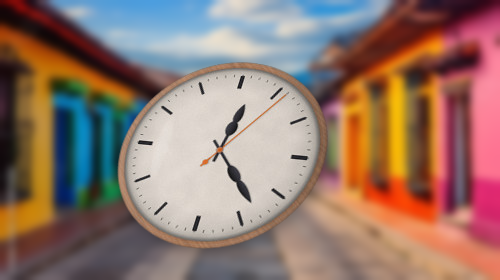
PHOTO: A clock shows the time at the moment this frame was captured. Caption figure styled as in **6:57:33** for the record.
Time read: **12:23:06**
